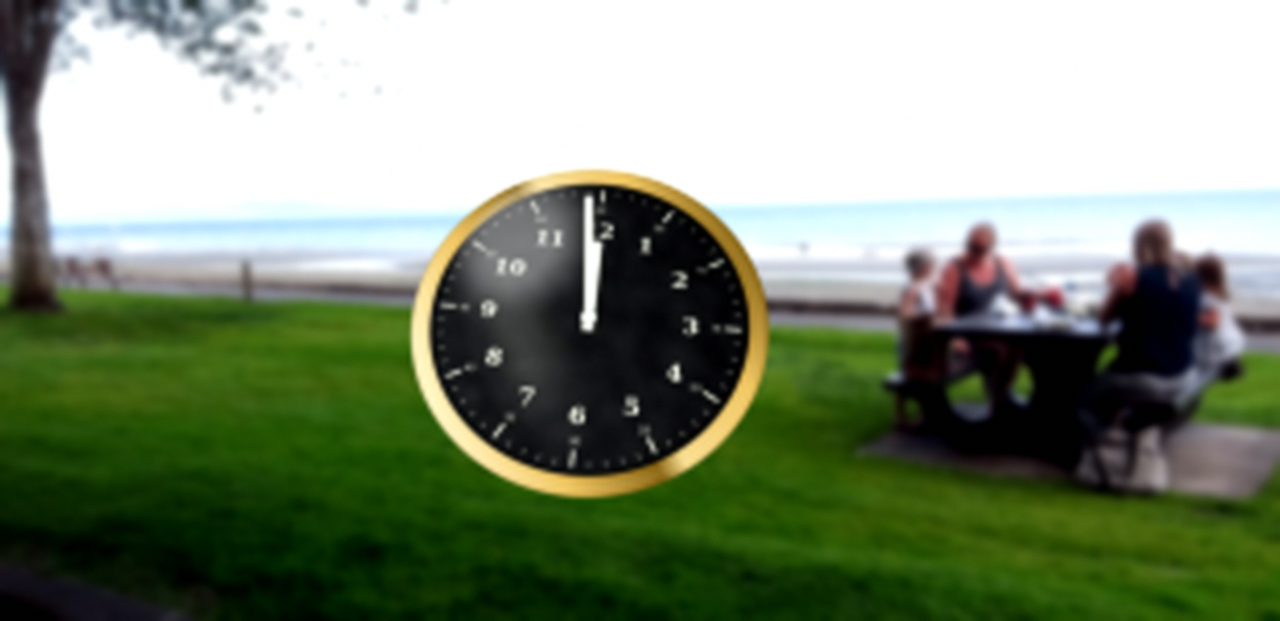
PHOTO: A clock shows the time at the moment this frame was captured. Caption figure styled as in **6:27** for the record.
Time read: **11:59**
